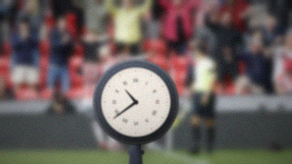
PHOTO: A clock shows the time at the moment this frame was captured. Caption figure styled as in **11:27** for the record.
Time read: **10:39**
